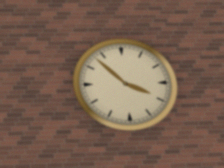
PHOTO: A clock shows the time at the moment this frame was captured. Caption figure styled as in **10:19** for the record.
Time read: **3:53**
